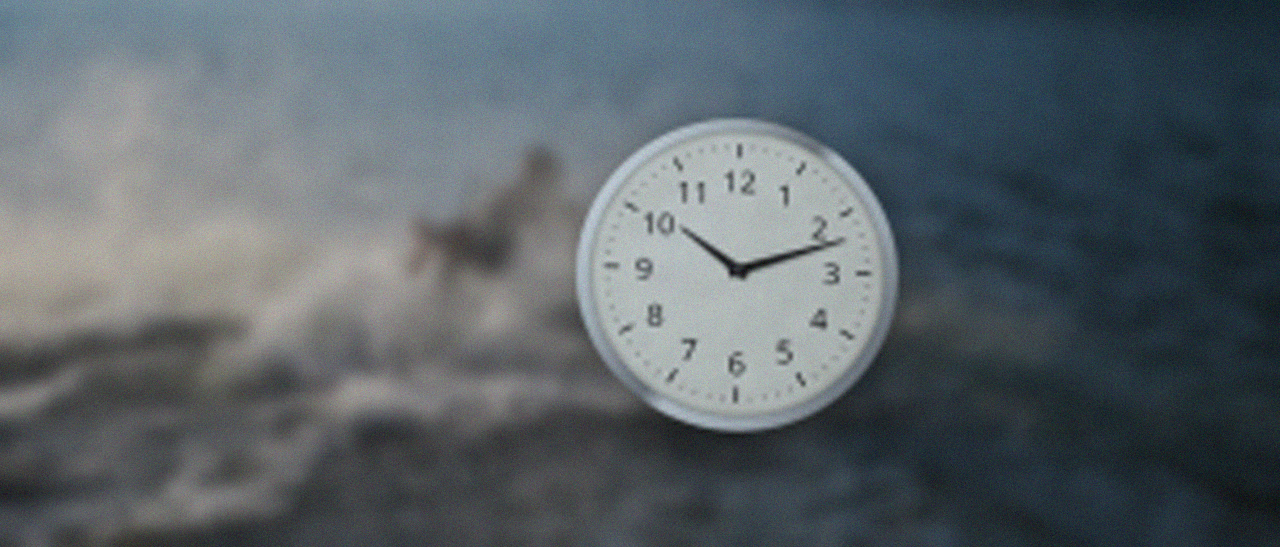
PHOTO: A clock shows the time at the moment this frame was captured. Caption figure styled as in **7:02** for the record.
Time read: **10:12**
